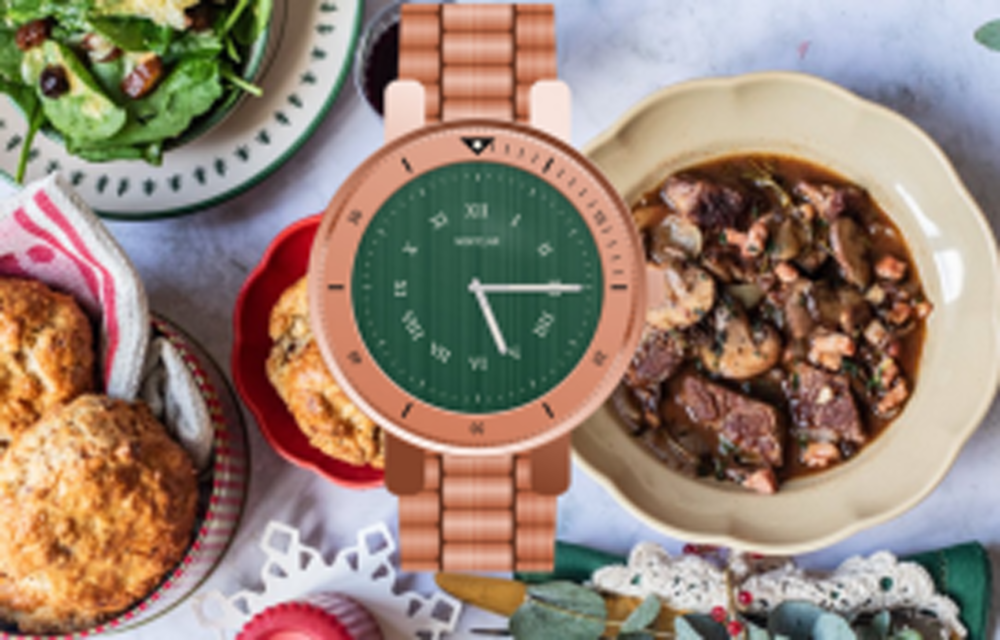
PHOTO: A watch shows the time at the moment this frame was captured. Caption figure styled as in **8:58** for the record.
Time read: **5:15**
